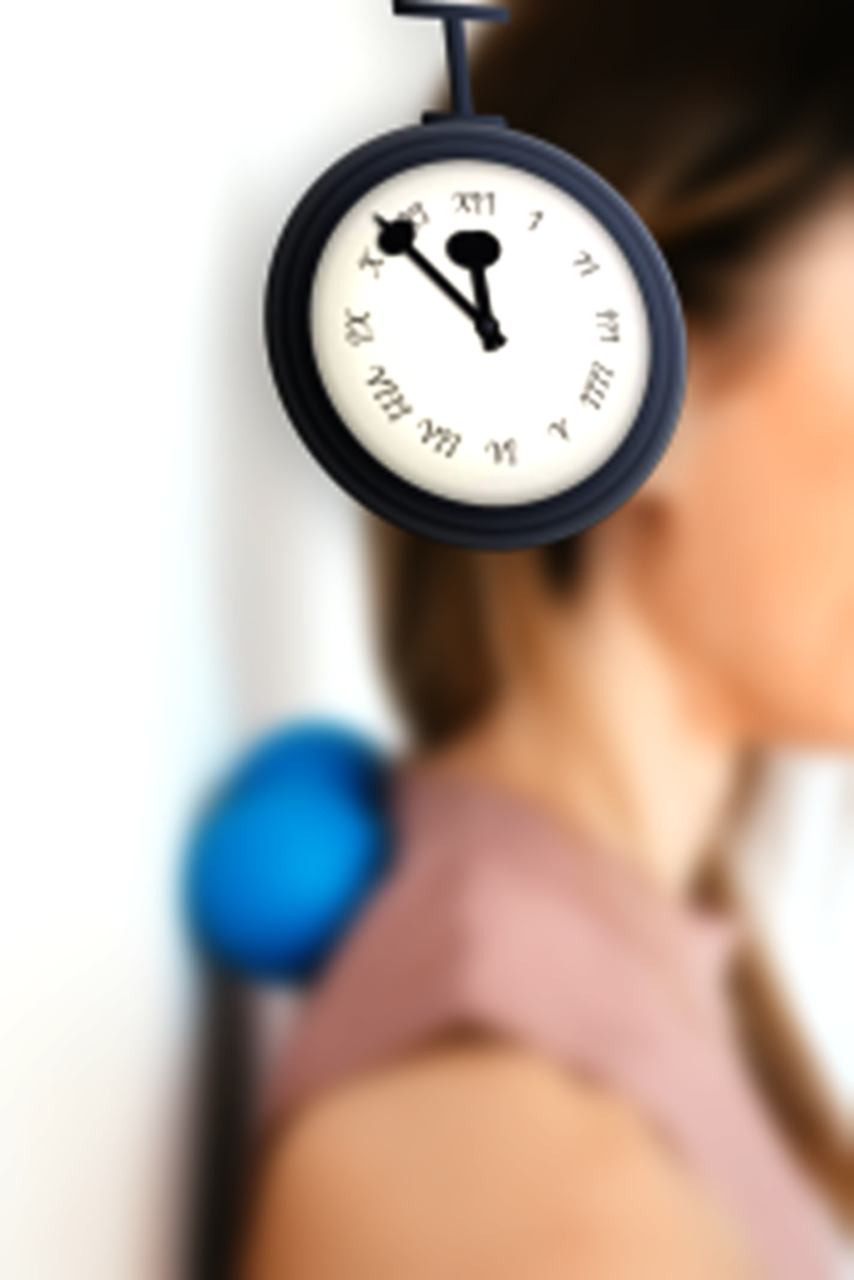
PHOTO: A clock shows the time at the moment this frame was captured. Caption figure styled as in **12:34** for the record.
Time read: **11:53**
